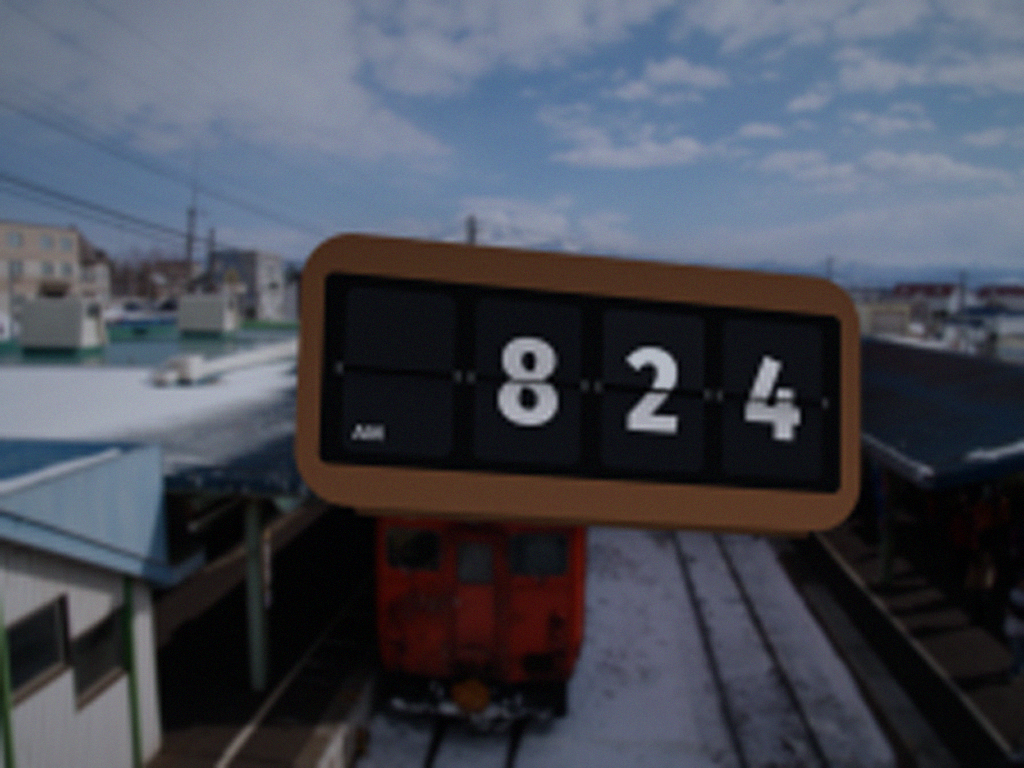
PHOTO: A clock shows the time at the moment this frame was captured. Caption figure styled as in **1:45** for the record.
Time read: **8:24**
